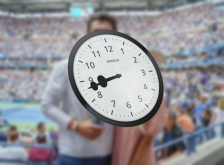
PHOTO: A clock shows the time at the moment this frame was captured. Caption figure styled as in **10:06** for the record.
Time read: **8:43**
